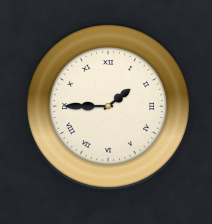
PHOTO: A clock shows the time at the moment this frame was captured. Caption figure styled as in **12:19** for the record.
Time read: **1:45**
